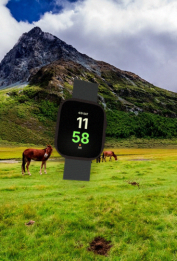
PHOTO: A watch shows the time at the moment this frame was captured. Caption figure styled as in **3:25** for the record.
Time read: **11:58**
